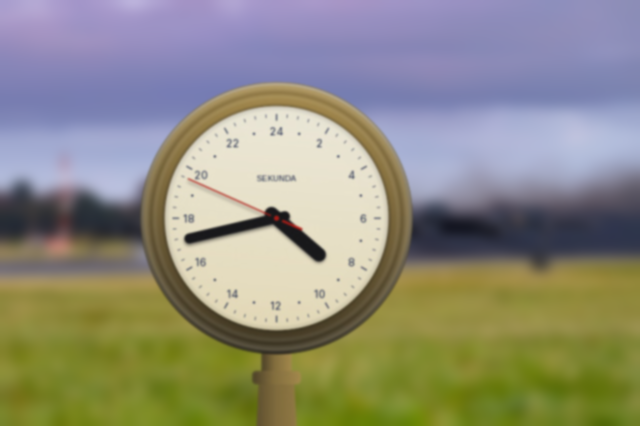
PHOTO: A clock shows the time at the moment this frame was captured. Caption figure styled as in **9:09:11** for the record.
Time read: **8:42:49**
